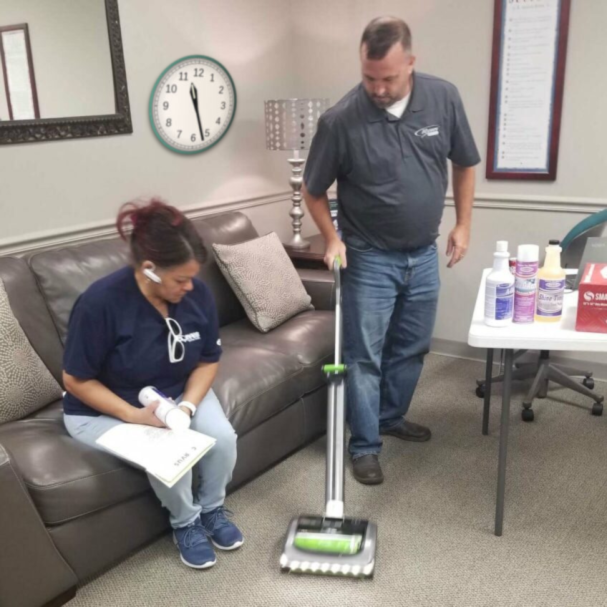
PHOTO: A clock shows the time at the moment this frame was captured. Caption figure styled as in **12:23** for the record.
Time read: **11:27**
